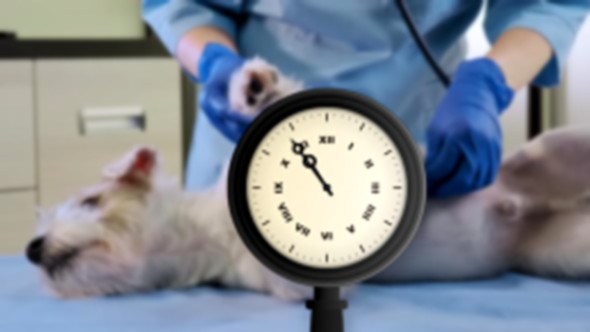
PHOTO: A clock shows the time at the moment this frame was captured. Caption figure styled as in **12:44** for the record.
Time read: **10:54**
